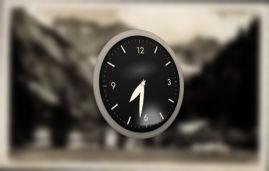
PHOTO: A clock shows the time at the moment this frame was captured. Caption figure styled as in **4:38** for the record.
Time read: **7:32**
